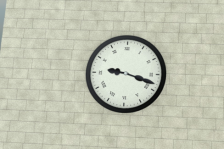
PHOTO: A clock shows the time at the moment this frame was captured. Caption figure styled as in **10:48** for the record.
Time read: **9:18**
